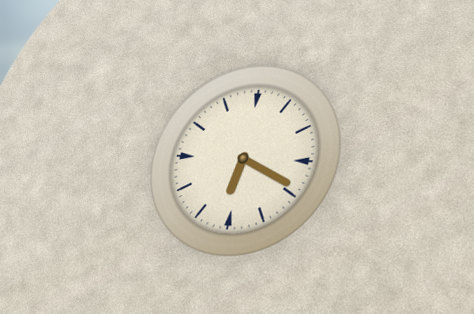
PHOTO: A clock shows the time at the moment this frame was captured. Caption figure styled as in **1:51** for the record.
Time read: **6:19**
